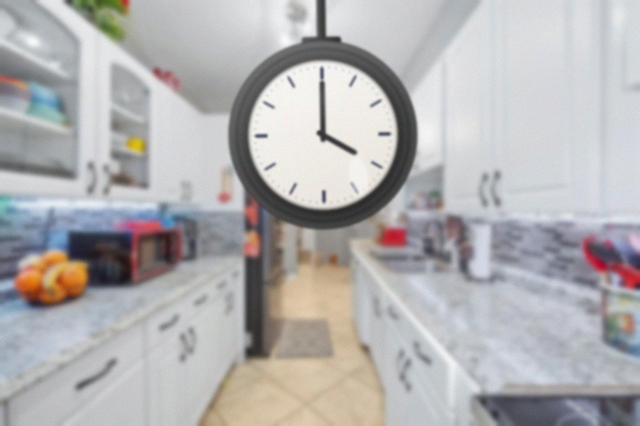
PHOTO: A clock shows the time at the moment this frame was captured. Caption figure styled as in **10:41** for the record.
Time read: **4:00**
